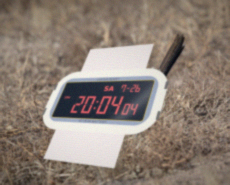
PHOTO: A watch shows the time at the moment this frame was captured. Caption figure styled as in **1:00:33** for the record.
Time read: **20:04:04**
